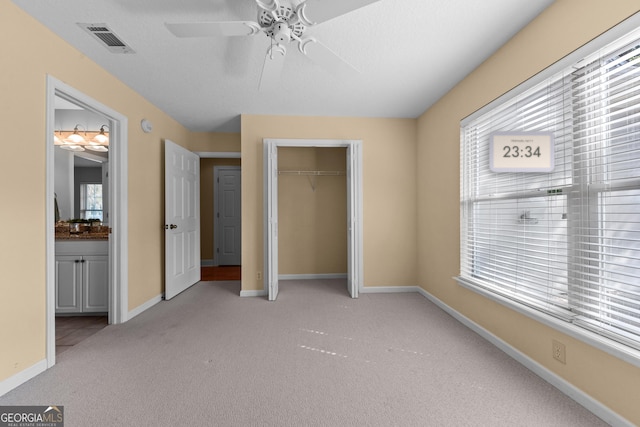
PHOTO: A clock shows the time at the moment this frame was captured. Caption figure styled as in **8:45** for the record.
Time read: **23:34**
